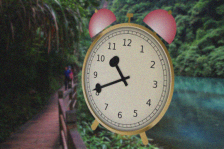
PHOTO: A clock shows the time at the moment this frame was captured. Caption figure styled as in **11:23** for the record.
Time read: **10:41**
